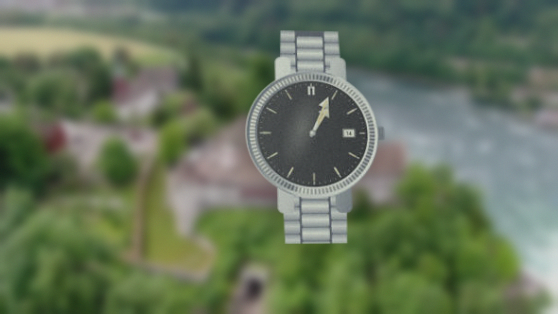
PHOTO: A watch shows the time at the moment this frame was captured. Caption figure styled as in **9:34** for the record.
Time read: **1:04**
